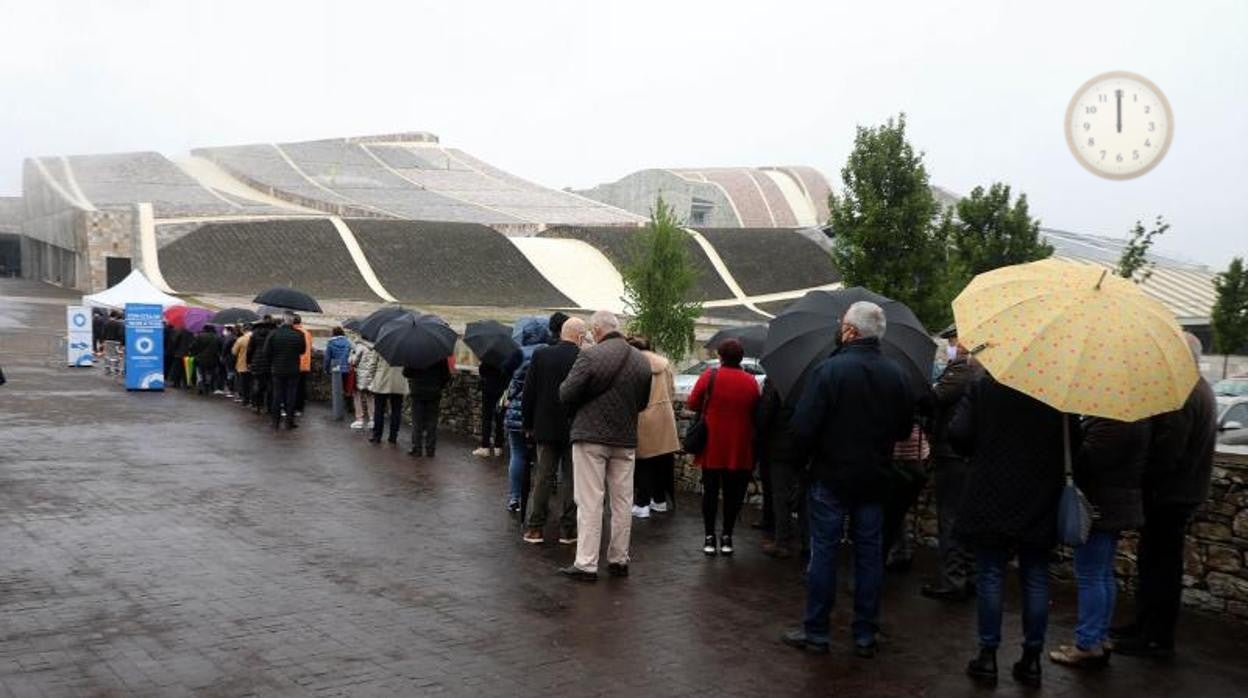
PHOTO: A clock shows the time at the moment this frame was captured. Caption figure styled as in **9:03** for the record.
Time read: **12:00**
